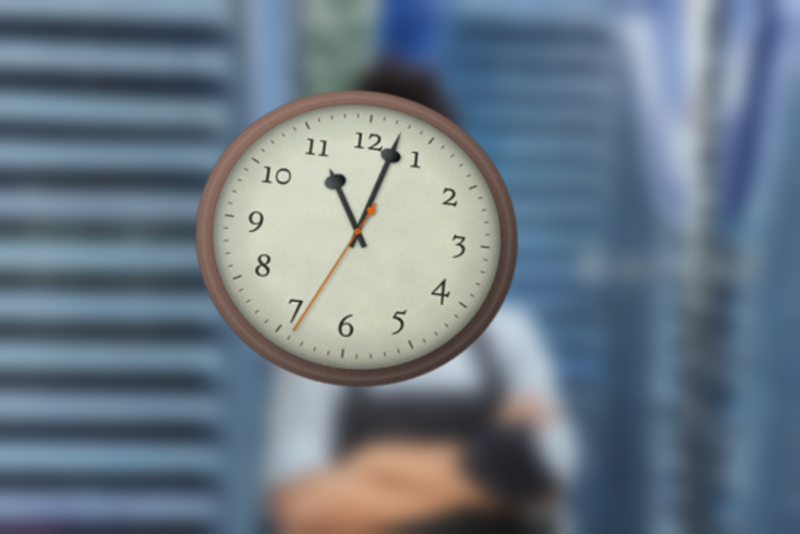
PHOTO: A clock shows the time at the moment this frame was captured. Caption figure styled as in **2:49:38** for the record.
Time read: **11:02:34**
